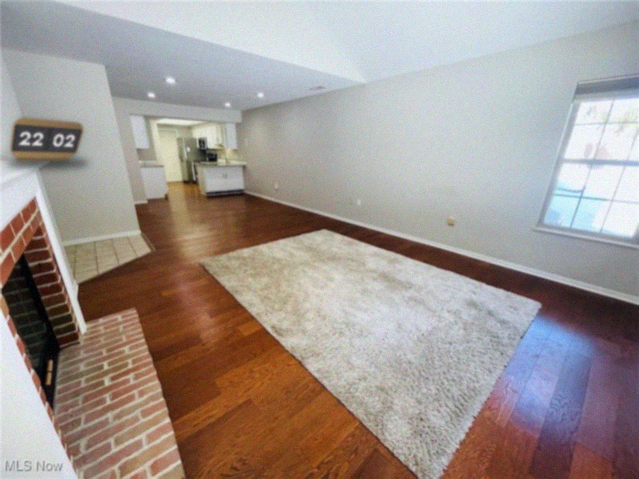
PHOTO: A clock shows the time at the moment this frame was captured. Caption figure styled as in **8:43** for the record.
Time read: **22:02**
